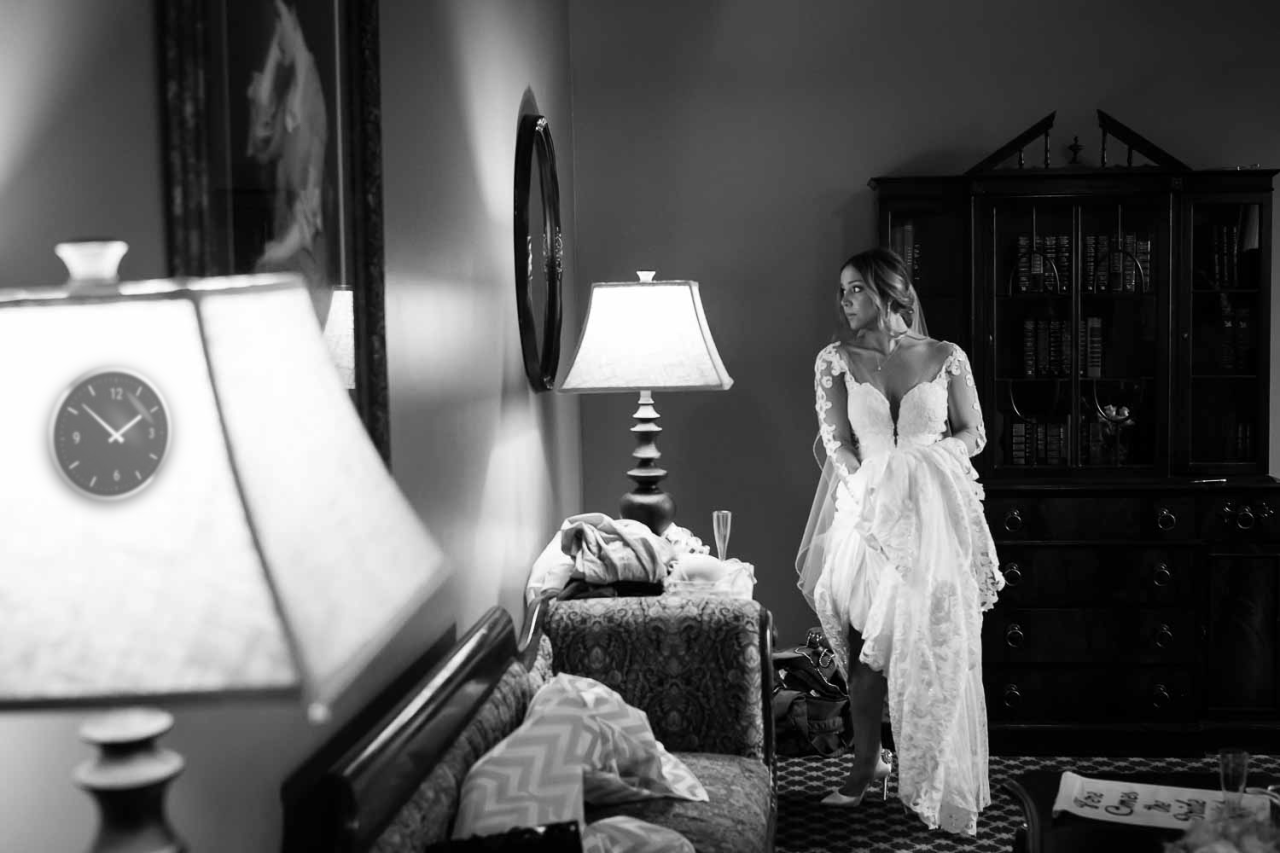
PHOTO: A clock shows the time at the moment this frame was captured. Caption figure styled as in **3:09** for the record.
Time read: **1:52**
